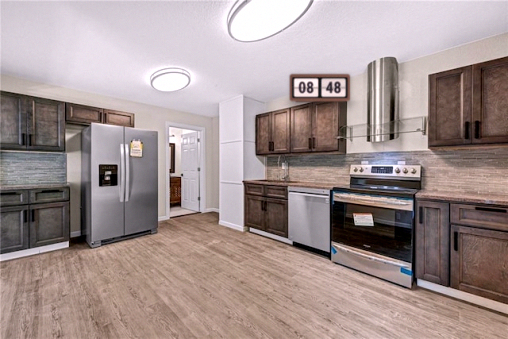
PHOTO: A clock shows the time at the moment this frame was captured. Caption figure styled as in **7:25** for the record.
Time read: **8:48**
